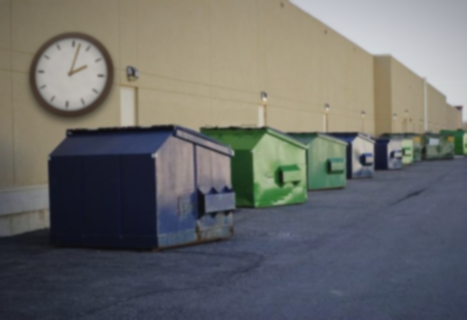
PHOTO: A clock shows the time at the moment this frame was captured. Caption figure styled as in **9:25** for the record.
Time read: **2:02**
